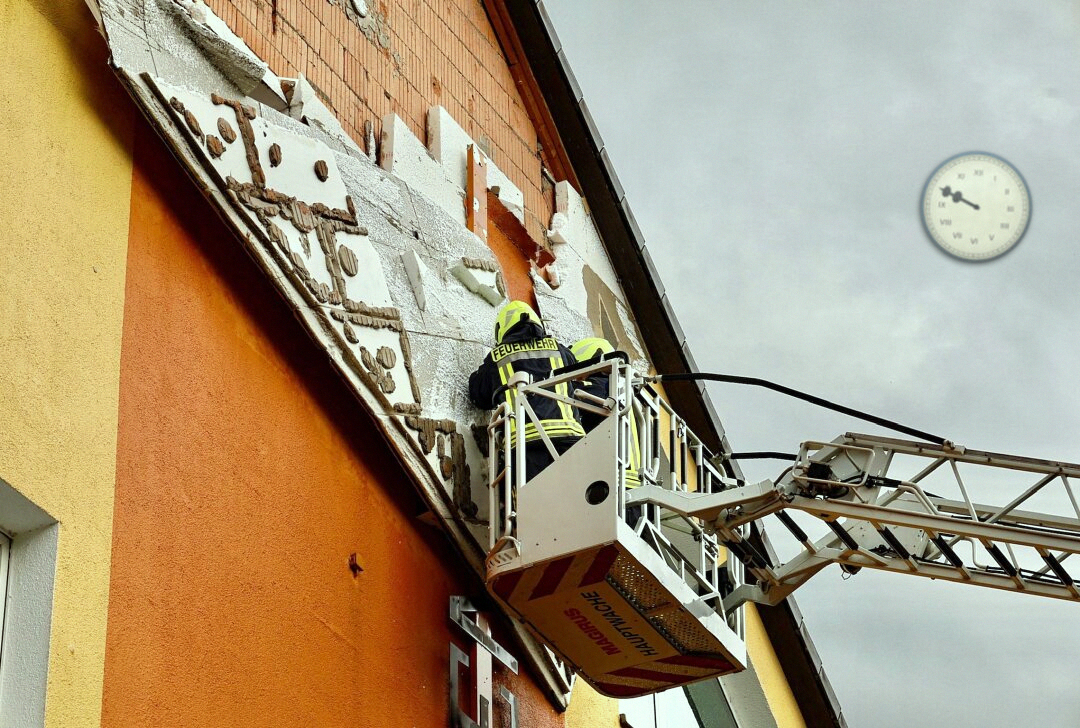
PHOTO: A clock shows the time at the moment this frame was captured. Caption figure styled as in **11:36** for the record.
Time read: **9:49**
